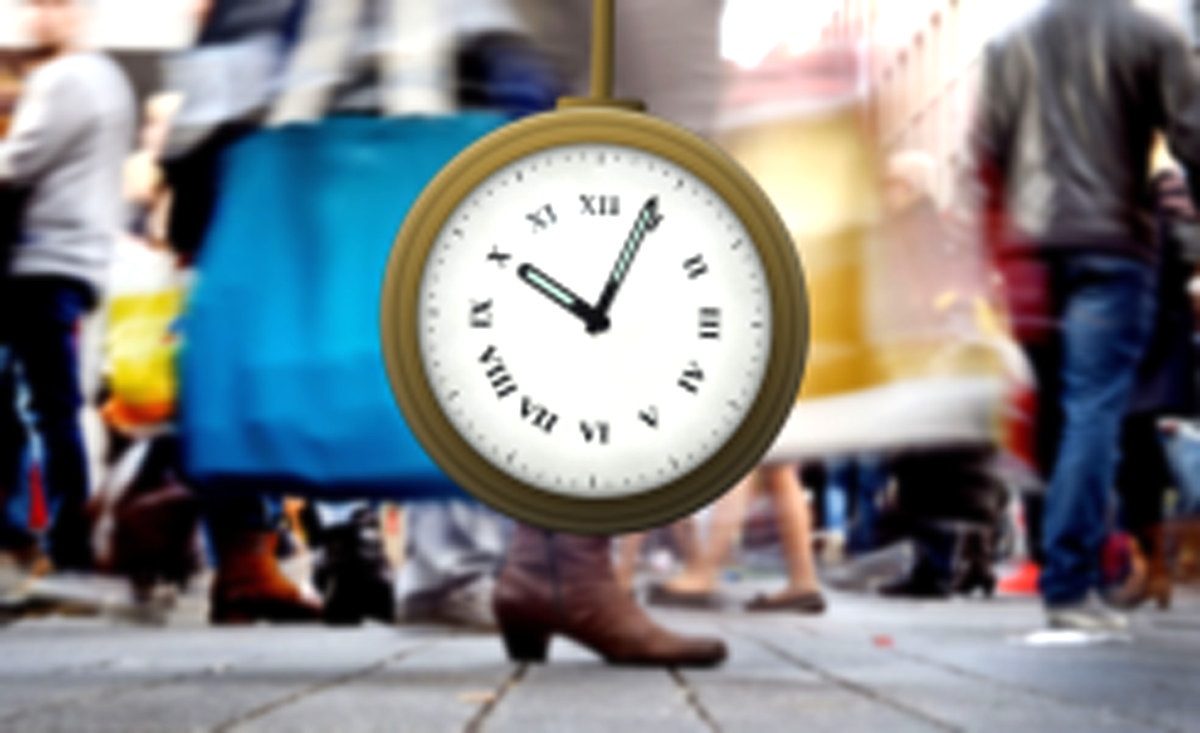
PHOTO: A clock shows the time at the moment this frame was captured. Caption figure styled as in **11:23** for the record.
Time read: **10:04**
